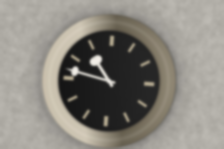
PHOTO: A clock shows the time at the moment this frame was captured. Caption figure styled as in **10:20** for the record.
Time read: **10:47**
